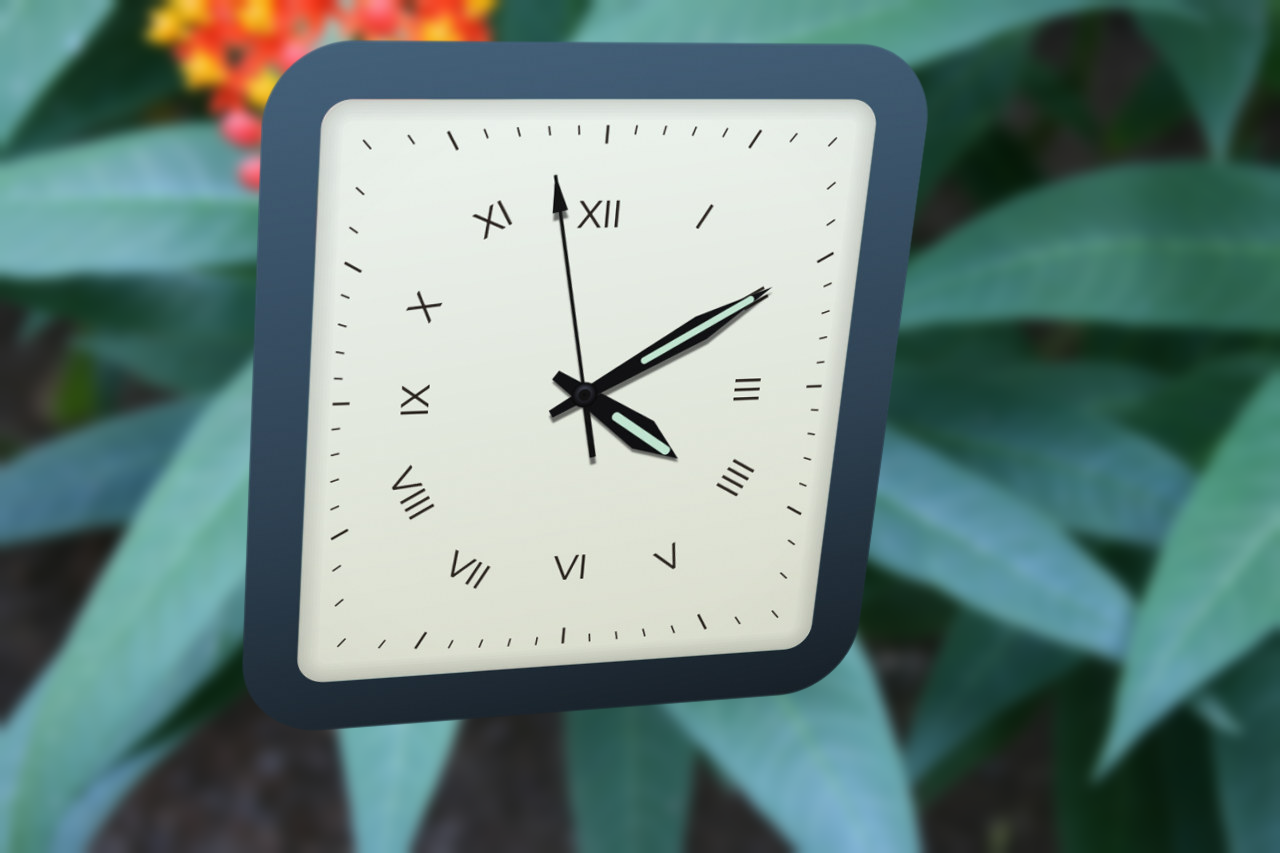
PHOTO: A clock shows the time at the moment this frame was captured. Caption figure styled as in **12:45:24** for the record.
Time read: **4:09:58**
